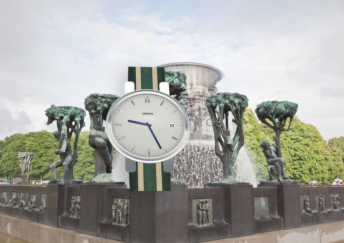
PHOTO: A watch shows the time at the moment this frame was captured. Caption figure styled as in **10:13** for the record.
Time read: **9:26**
